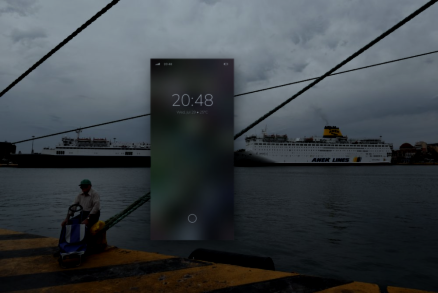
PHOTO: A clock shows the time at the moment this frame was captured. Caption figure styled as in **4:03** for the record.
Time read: **20:48**
